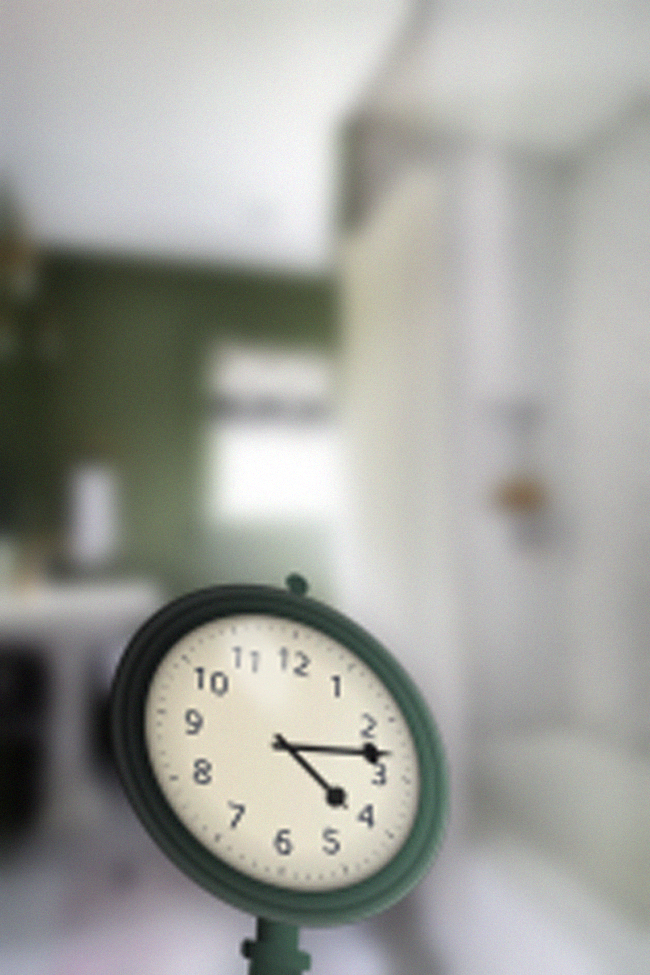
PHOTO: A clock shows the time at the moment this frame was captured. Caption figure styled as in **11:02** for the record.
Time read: **4:13**
